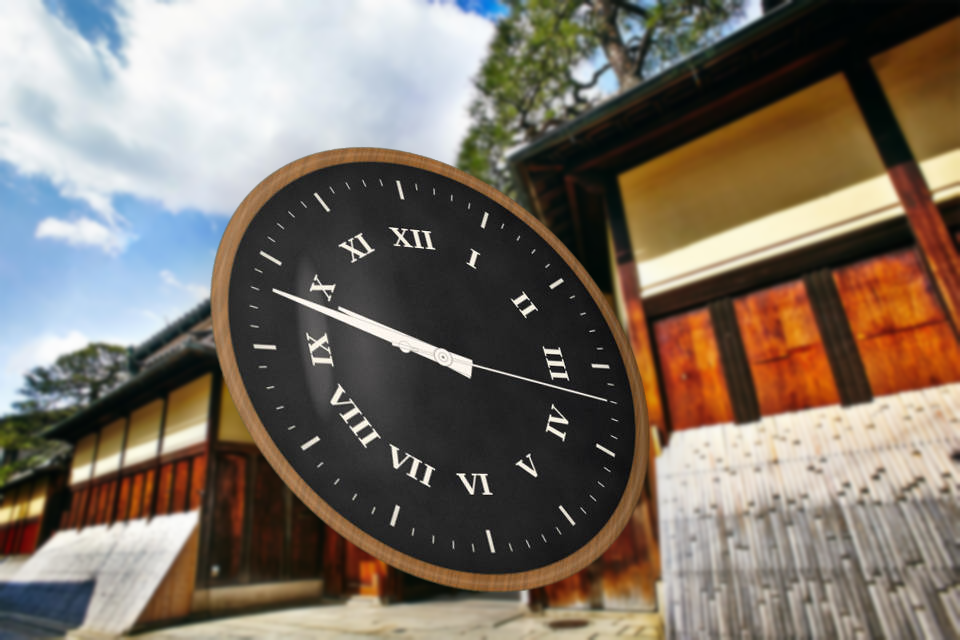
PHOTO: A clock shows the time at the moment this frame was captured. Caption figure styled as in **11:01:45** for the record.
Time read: **9:48:17**
